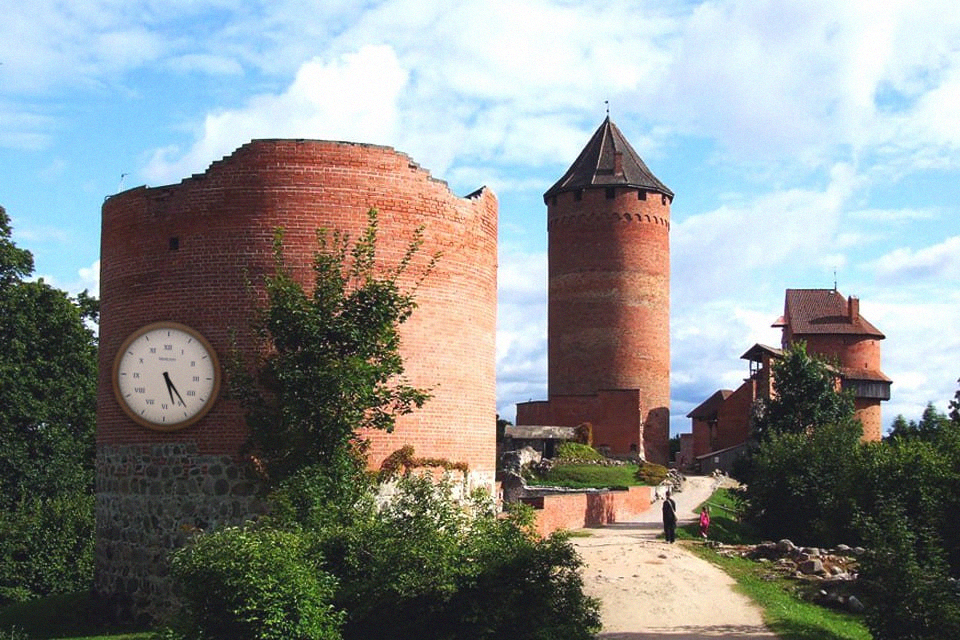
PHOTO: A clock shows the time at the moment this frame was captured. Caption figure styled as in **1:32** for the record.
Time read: **5:24**
